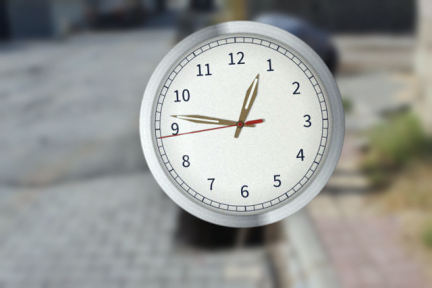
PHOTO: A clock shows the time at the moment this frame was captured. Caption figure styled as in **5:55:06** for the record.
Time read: **12:46:44**
